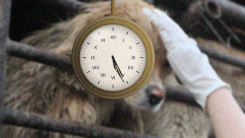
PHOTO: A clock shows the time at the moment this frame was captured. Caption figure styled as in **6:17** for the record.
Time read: **5:26**
